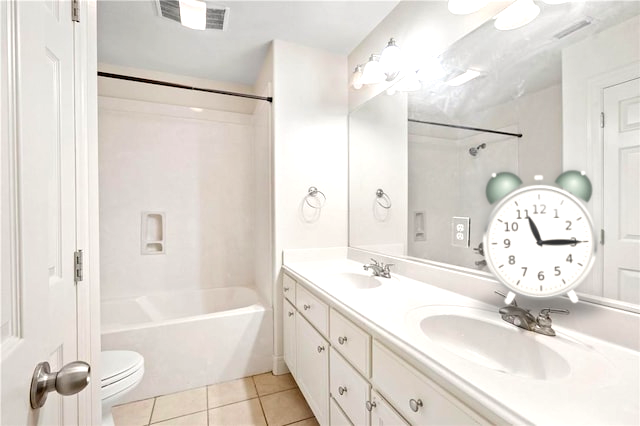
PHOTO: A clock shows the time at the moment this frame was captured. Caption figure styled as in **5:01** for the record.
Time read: **11:15**
